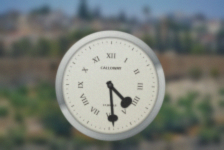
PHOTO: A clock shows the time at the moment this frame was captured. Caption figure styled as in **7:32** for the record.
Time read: **4:29**
